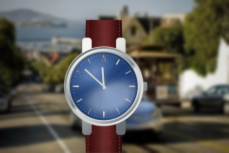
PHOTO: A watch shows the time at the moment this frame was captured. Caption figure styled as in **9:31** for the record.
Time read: **11:52**
